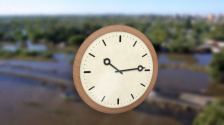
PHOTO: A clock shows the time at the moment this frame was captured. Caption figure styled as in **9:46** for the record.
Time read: **10:14**
